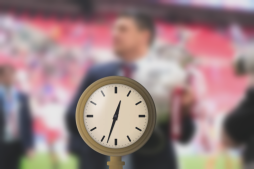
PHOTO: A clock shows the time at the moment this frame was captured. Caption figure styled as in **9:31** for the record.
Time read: **12:33**
